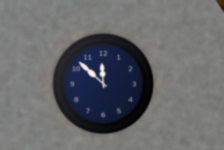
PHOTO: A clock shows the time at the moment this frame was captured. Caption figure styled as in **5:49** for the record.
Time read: **11:52**
